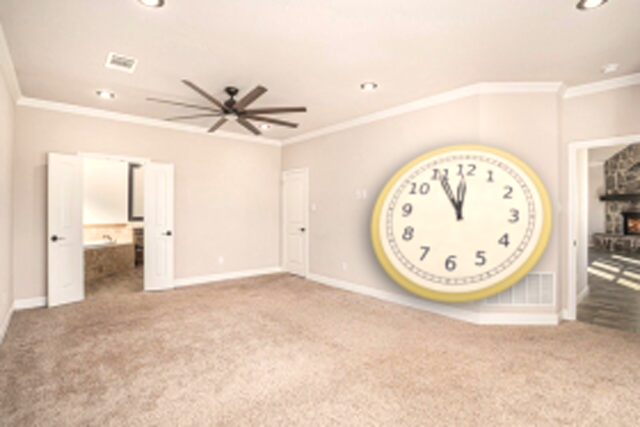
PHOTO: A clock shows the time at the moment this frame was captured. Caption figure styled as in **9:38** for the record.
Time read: **11:55**
